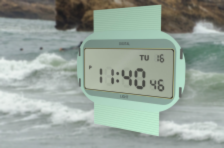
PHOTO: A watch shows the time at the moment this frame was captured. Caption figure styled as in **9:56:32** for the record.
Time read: **11:40:46**
